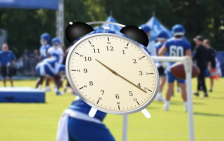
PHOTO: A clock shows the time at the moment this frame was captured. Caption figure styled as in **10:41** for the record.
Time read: **10:21**
